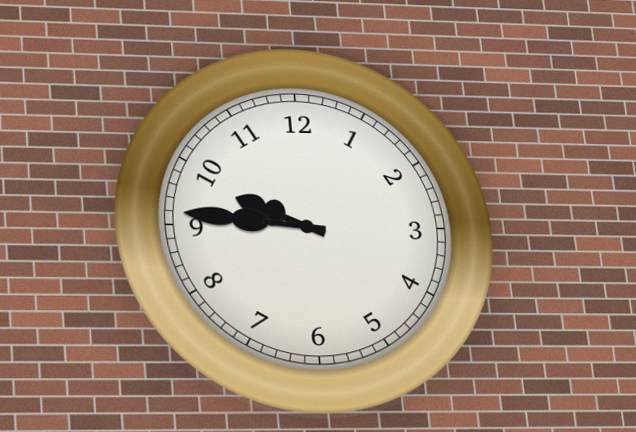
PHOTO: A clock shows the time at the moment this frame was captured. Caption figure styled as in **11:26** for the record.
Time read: **9:46**
